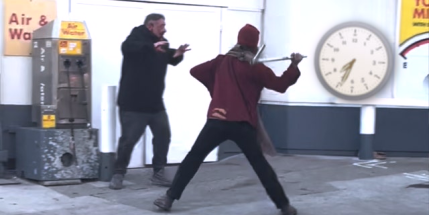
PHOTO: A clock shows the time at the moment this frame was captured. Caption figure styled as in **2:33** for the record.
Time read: **7:34**
